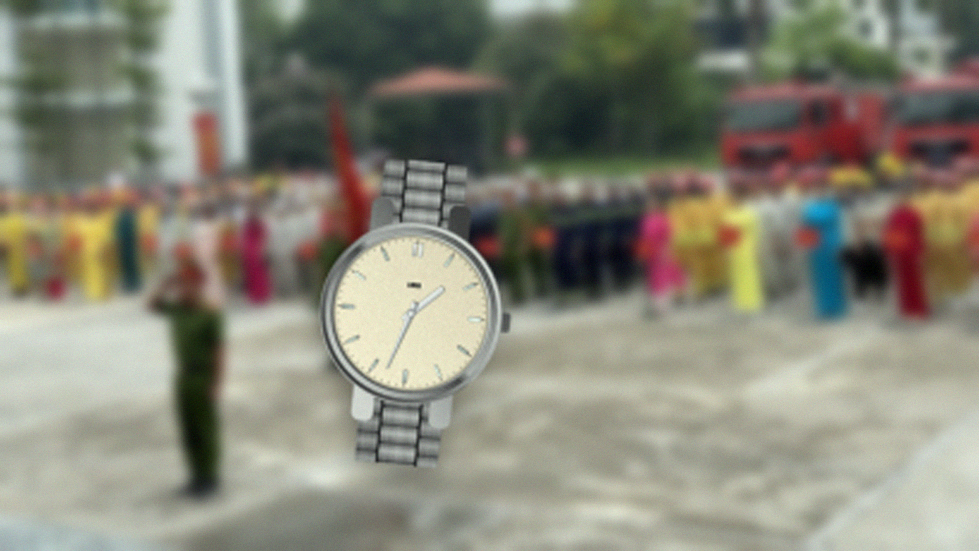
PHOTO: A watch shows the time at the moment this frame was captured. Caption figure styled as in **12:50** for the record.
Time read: **1:33**
